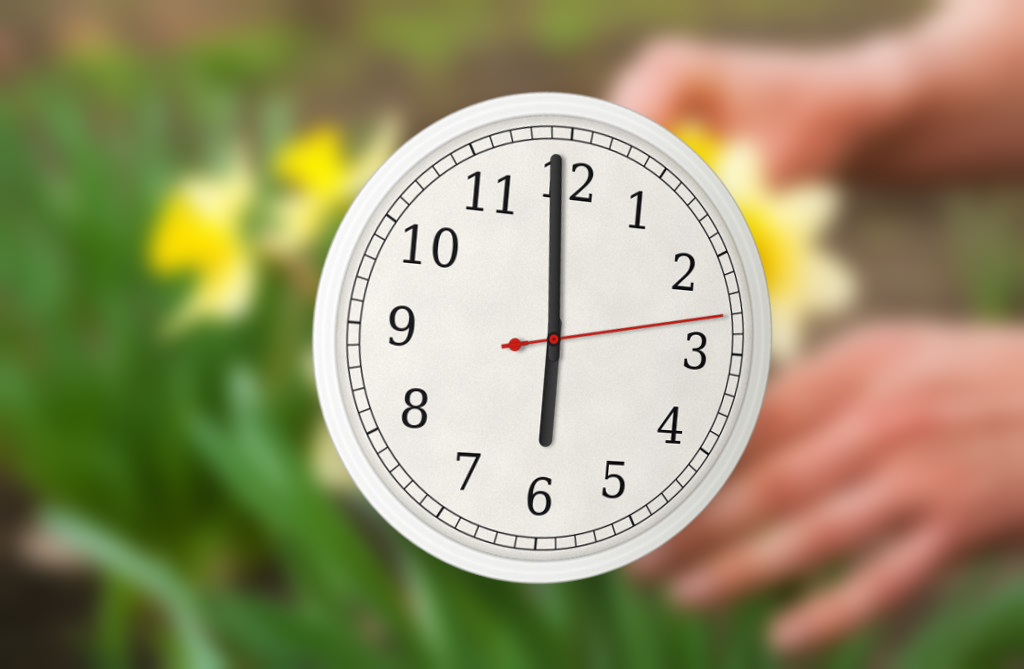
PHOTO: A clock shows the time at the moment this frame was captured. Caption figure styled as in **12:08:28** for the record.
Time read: **5:59:13**
